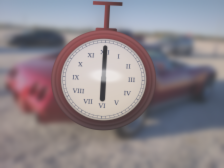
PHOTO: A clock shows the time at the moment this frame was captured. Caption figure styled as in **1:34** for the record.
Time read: **6:00**
